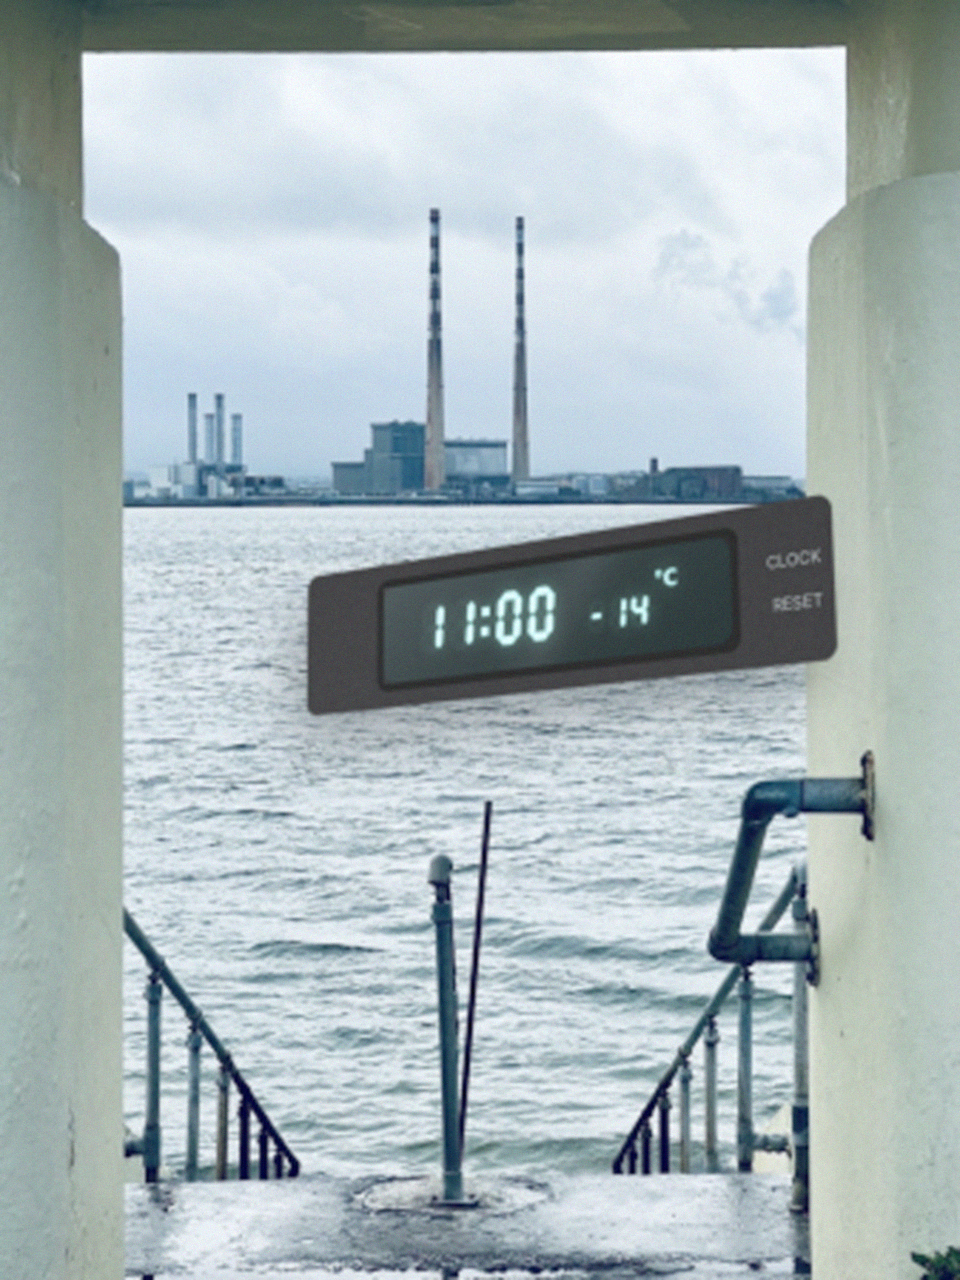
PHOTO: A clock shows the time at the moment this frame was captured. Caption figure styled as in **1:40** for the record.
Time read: **11:00**
